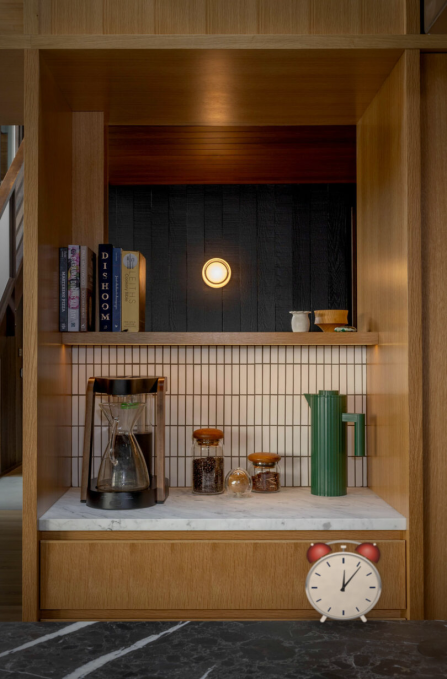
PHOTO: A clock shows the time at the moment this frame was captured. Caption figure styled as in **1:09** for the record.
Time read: **12:06**
